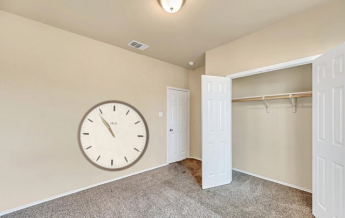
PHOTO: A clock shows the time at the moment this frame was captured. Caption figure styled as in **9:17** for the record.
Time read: **10:54**
